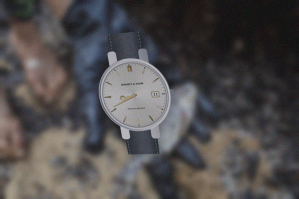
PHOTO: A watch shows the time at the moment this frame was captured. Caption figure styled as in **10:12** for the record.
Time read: **8:41**
